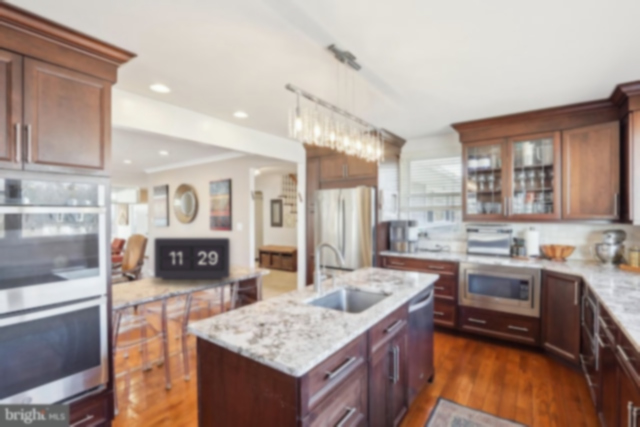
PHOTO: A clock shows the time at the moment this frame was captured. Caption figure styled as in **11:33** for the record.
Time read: **11:29**
